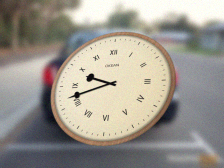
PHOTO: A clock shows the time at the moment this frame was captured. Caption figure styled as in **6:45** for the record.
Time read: **9:42**
